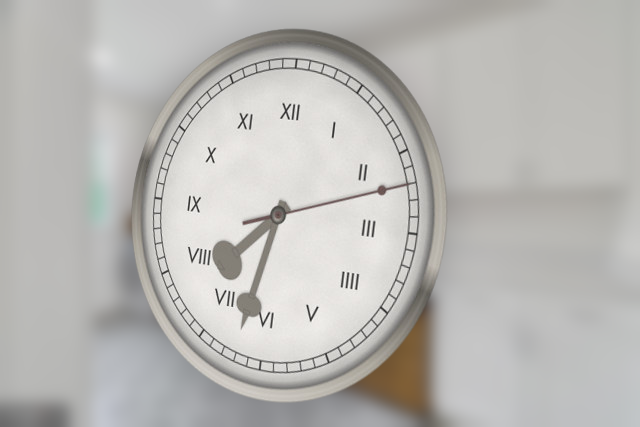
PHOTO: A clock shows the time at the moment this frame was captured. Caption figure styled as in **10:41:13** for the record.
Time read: **7:32:12**
